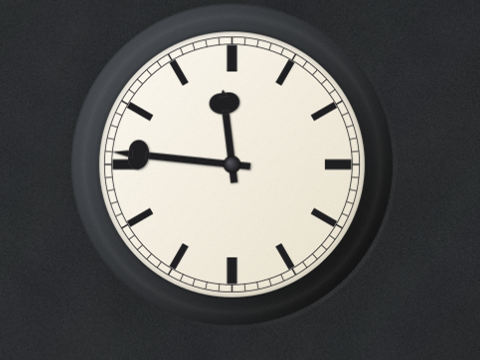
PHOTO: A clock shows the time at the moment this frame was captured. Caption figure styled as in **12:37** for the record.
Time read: **11:46**
